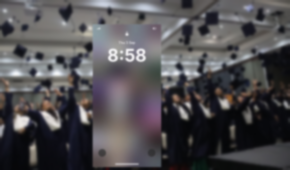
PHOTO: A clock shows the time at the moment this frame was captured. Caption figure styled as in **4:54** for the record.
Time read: **8:58**
